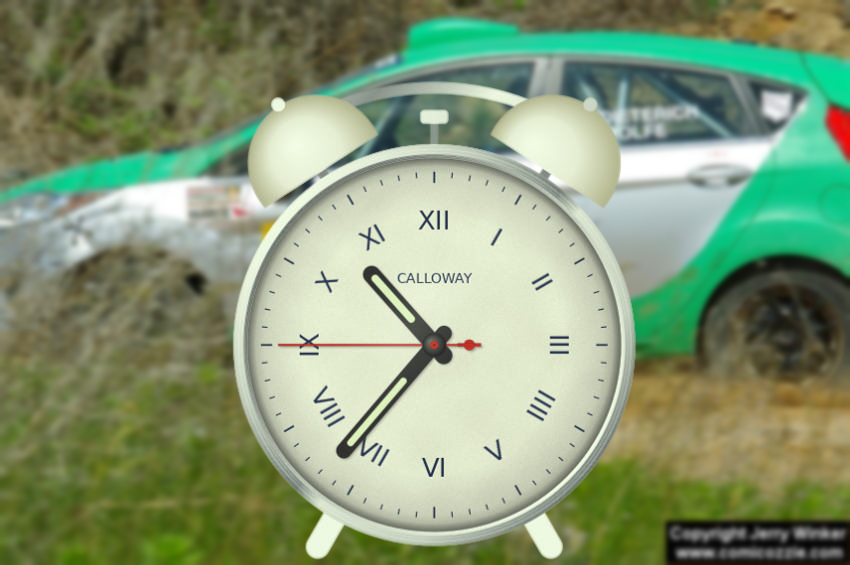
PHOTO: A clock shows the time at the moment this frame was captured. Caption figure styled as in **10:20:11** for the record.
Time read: **10:36:45**
